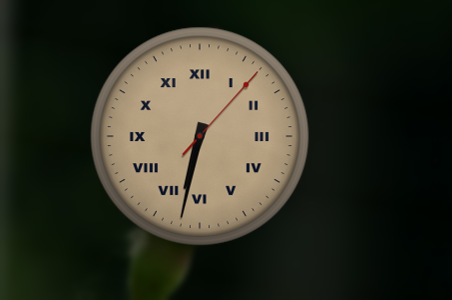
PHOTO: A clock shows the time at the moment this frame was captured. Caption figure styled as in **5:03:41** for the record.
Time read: **6:32:07**
